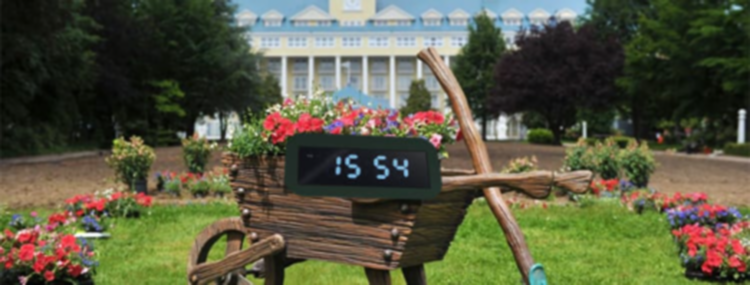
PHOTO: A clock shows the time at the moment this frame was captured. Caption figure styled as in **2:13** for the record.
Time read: **15:54**
